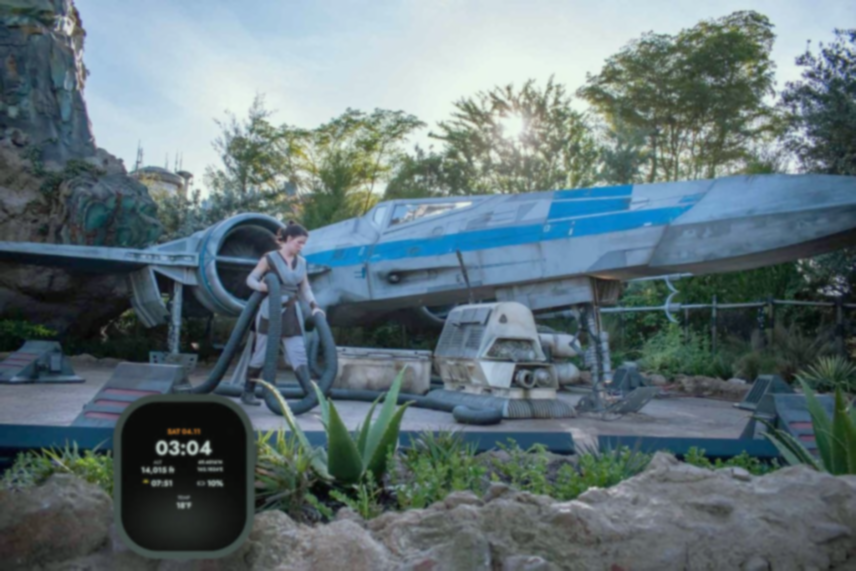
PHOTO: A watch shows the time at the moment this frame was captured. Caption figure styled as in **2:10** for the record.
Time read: **3:04**
